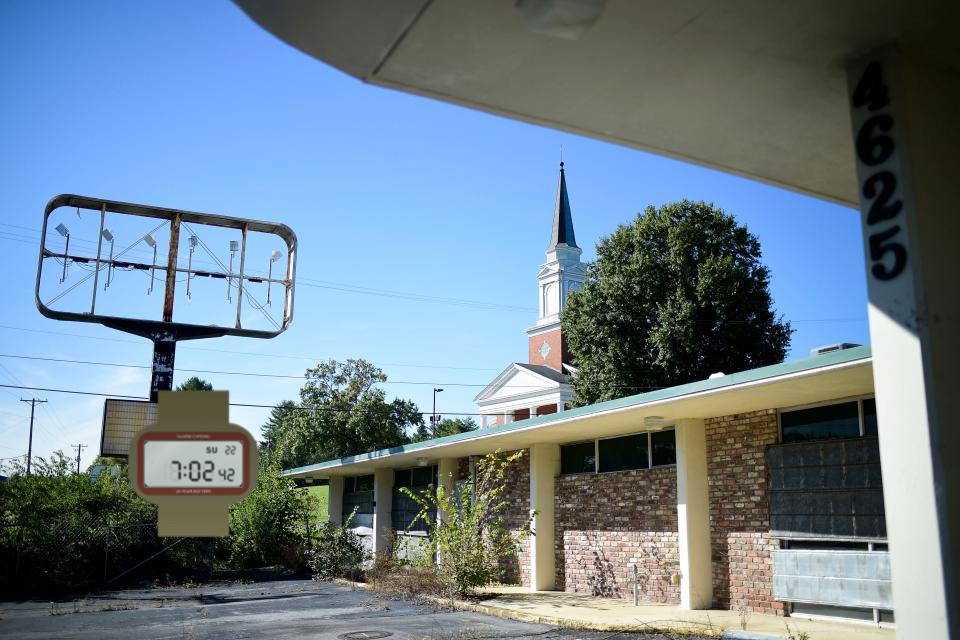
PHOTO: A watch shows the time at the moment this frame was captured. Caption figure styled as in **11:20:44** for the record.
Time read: **7:02:42**
